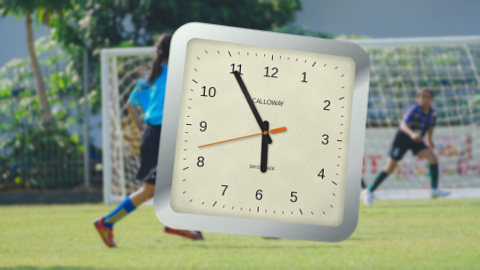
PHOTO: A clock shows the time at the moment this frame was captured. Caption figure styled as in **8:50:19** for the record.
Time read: **5:54:42**
